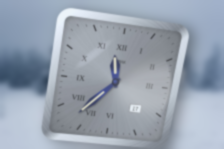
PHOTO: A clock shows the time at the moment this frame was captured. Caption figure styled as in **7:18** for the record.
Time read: **11:37**
